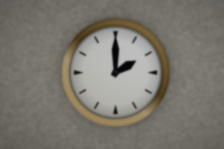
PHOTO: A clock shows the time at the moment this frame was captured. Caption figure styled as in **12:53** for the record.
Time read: **2:00**
